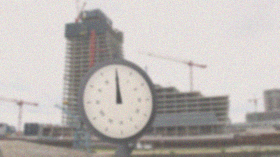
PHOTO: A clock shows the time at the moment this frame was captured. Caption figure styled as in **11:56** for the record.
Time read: **12:00**
